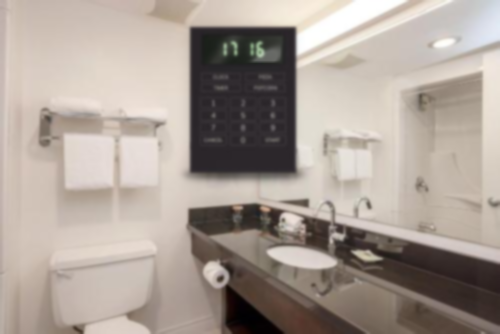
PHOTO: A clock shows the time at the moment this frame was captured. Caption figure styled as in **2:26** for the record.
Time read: **17:16**
